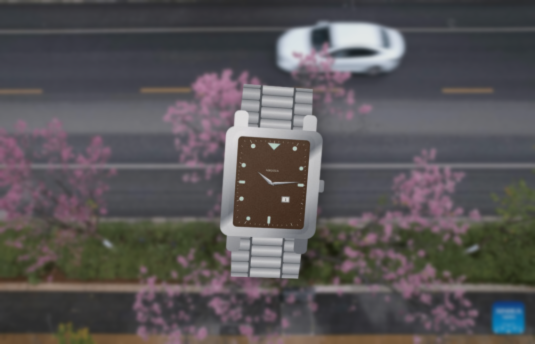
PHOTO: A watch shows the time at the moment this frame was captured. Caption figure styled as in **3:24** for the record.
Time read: **10:14**
